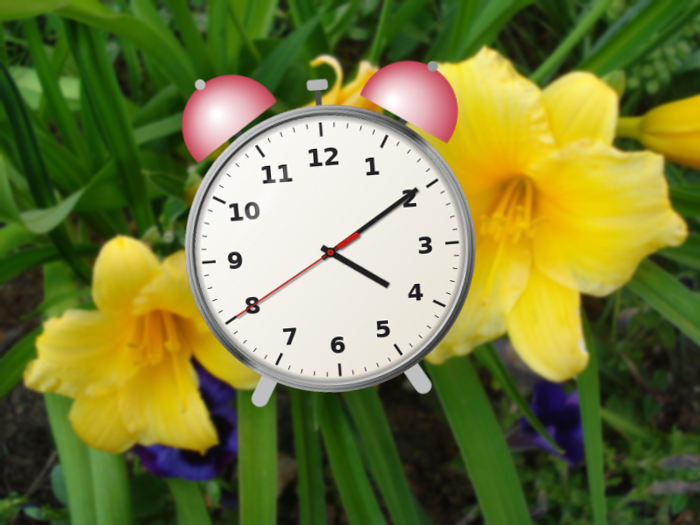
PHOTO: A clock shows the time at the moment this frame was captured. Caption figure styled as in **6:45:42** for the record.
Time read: **4:09:40**
